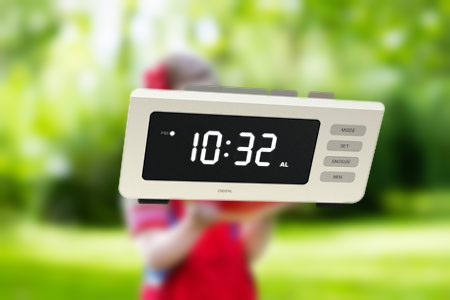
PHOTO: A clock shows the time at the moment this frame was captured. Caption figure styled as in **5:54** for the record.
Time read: **10:32**
